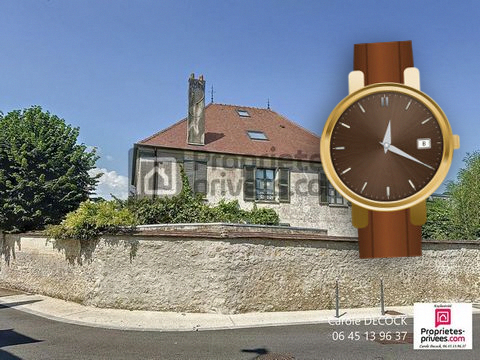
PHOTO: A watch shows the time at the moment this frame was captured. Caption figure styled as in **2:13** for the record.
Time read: **12:20**
